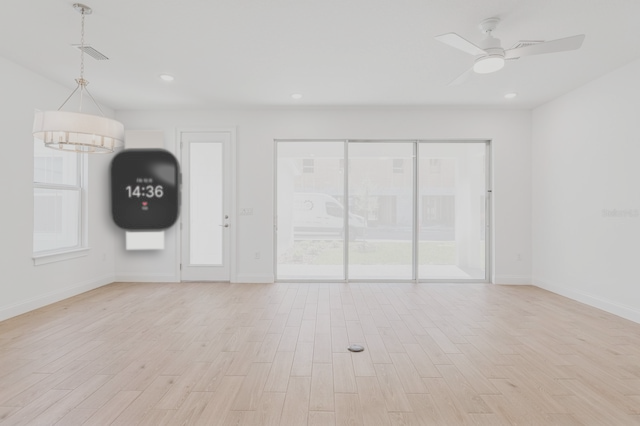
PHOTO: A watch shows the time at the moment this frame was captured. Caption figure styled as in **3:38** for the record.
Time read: **14:36**
